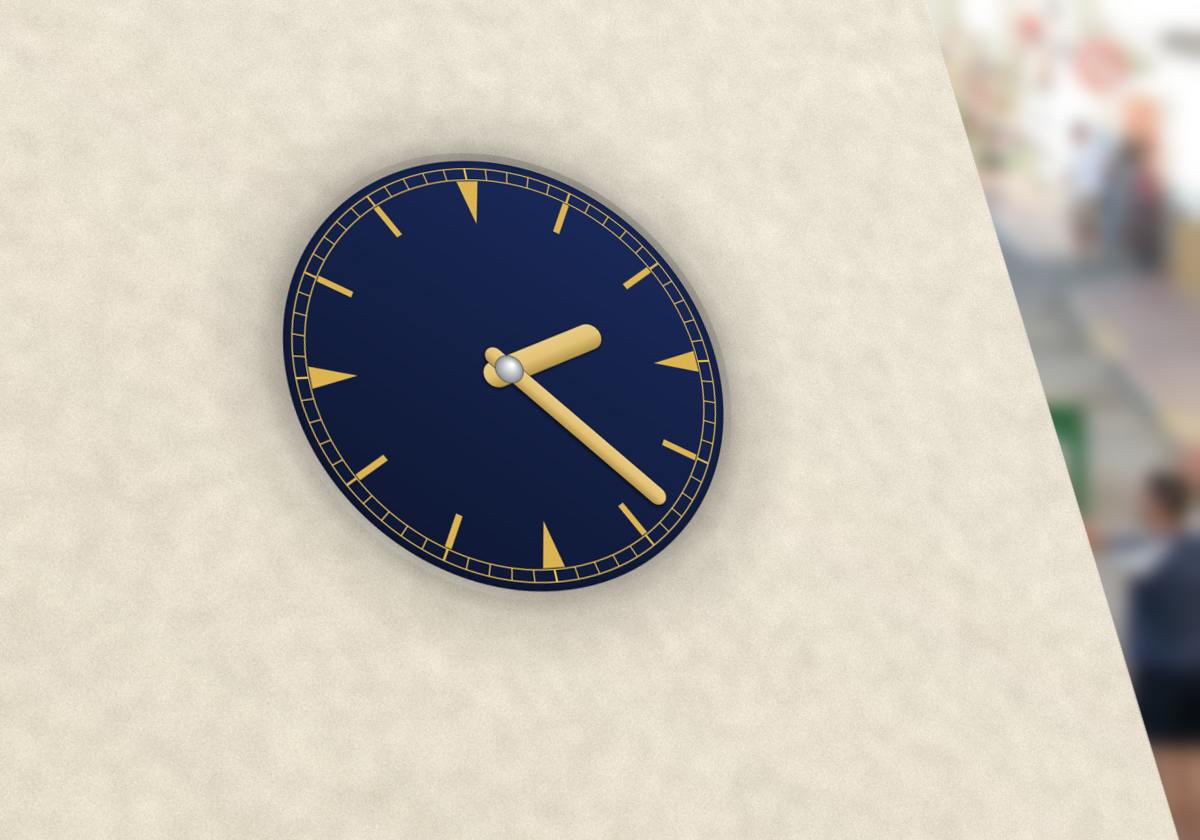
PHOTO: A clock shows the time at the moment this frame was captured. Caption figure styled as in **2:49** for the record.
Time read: **2:23**
